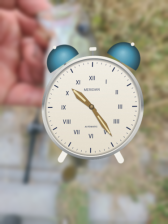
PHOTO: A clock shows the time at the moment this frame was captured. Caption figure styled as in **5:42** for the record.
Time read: **10:24**
